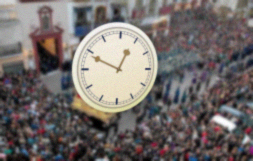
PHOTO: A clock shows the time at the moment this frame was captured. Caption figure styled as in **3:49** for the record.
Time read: **12:49**
